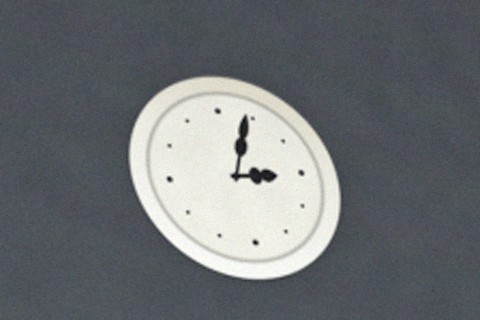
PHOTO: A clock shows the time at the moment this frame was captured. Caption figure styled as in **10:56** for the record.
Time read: **3:04**
